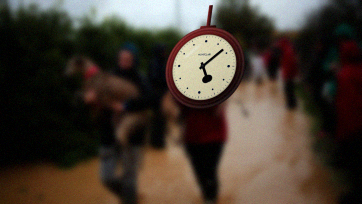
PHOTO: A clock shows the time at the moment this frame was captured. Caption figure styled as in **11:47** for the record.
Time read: **5:08**
